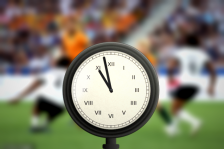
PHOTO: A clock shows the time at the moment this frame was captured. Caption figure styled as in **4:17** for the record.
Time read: **10:58**
